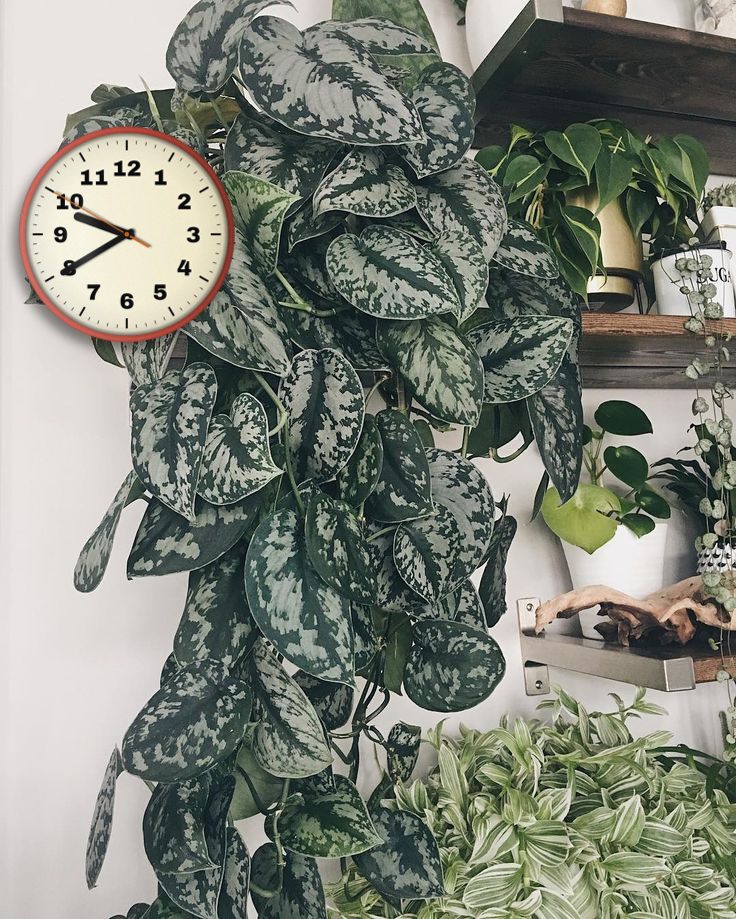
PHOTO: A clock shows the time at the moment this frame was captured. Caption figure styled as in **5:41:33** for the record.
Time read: **9:39:50**
